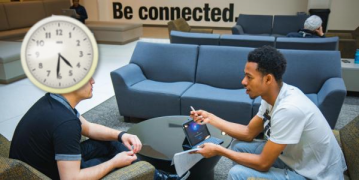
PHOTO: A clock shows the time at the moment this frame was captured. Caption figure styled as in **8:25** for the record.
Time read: **4:31**
